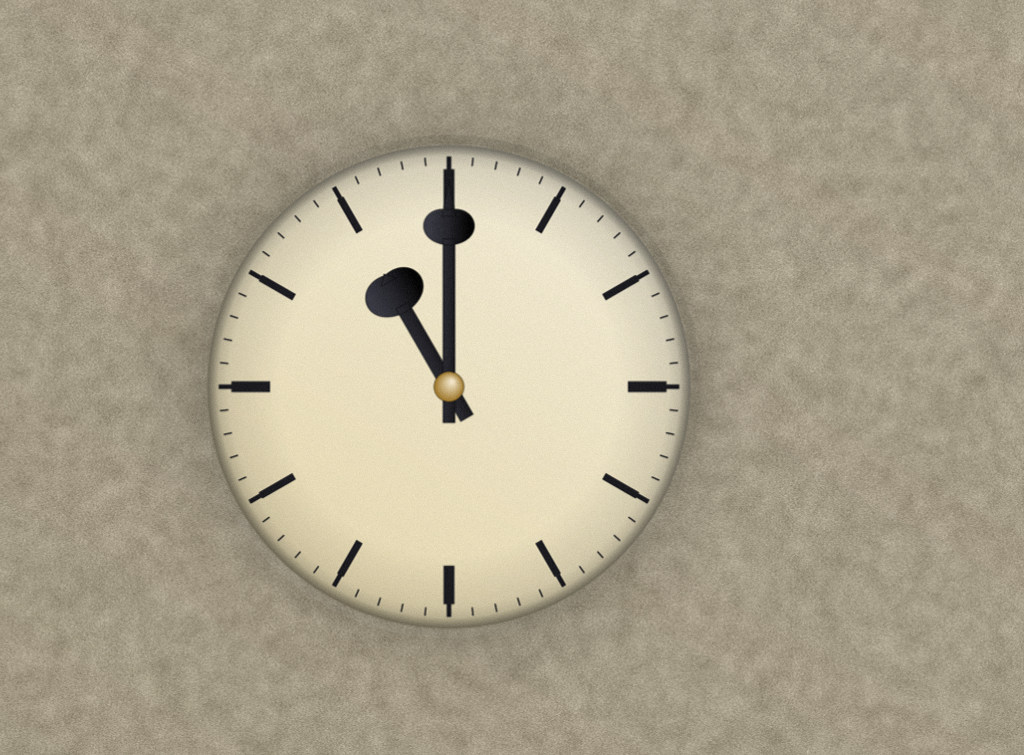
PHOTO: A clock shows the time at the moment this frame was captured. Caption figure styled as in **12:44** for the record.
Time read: **11:00**
